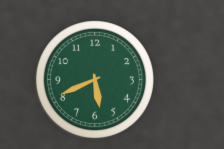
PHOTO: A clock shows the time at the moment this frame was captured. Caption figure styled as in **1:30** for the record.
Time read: **5:41**
